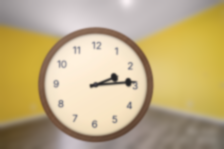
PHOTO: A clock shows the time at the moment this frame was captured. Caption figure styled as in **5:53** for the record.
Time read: **2:14**
